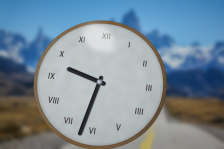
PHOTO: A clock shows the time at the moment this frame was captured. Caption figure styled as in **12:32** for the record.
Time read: **9:32**
